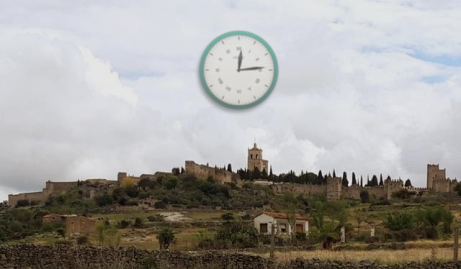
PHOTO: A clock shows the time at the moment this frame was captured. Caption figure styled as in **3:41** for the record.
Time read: **12:14**
